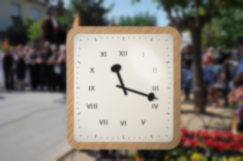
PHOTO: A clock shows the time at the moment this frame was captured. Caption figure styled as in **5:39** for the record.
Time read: **11:18**
